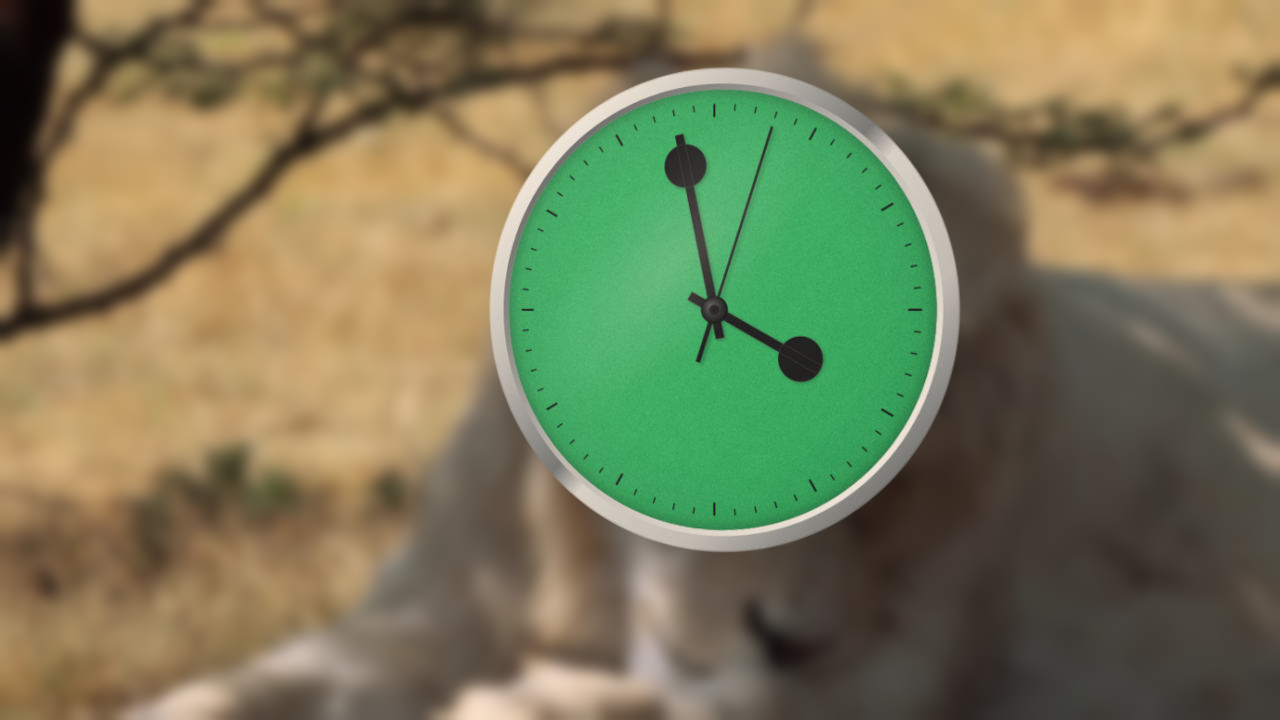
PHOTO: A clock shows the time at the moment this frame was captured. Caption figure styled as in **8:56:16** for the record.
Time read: **3:58:03**
